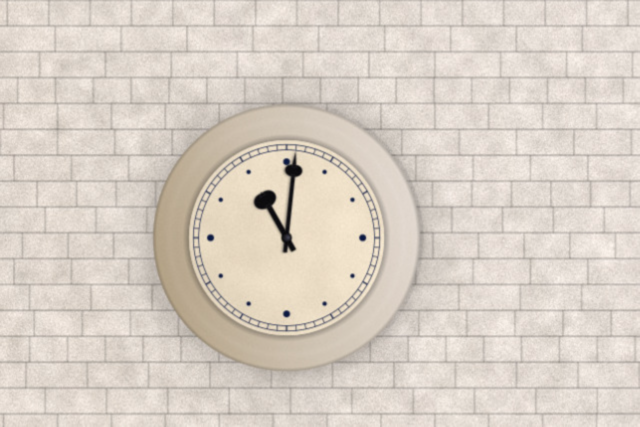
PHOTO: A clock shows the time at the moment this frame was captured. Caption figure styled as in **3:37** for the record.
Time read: **11:01**
